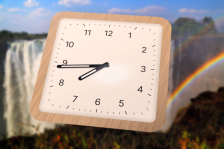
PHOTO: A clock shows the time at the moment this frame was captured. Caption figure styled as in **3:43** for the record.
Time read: **7:44**
